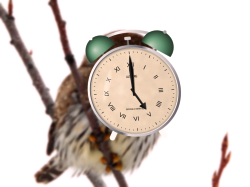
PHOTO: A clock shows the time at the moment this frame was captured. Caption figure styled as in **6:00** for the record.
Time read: **5:00**
